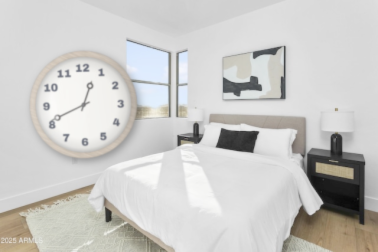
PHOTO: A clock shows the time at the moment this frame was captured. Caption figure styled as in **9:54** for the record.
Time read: **12:41**
